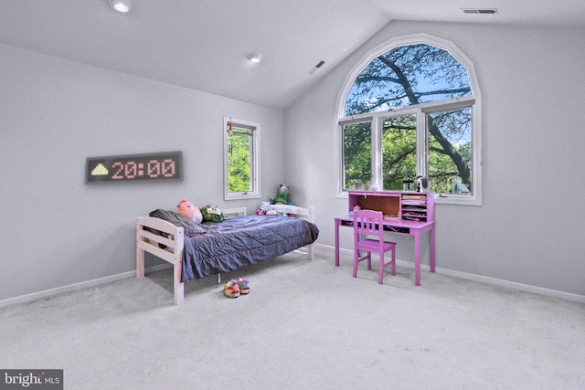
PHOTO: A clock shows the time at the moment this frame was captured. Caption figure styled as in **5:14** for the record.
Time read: **20:00**
